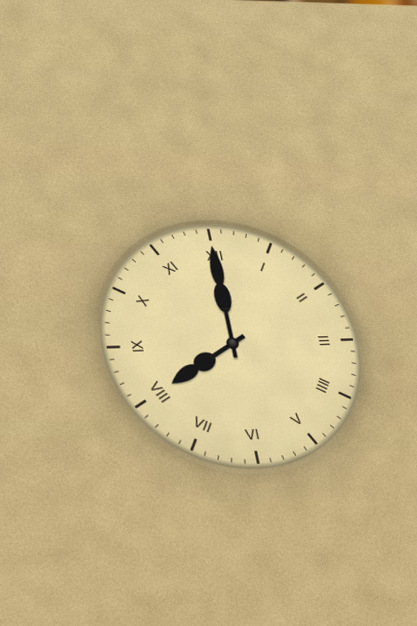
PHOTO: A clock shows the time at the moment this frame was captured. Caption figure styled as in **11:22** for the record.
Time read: **8:00**
